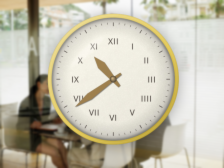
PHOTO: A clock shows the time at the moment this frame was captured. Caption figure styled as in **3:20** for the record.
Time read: **10:39**
